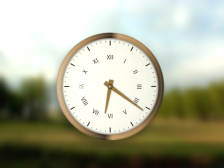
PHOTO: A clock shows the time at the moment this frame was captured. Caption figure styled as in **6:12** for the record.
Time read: **6:21**
